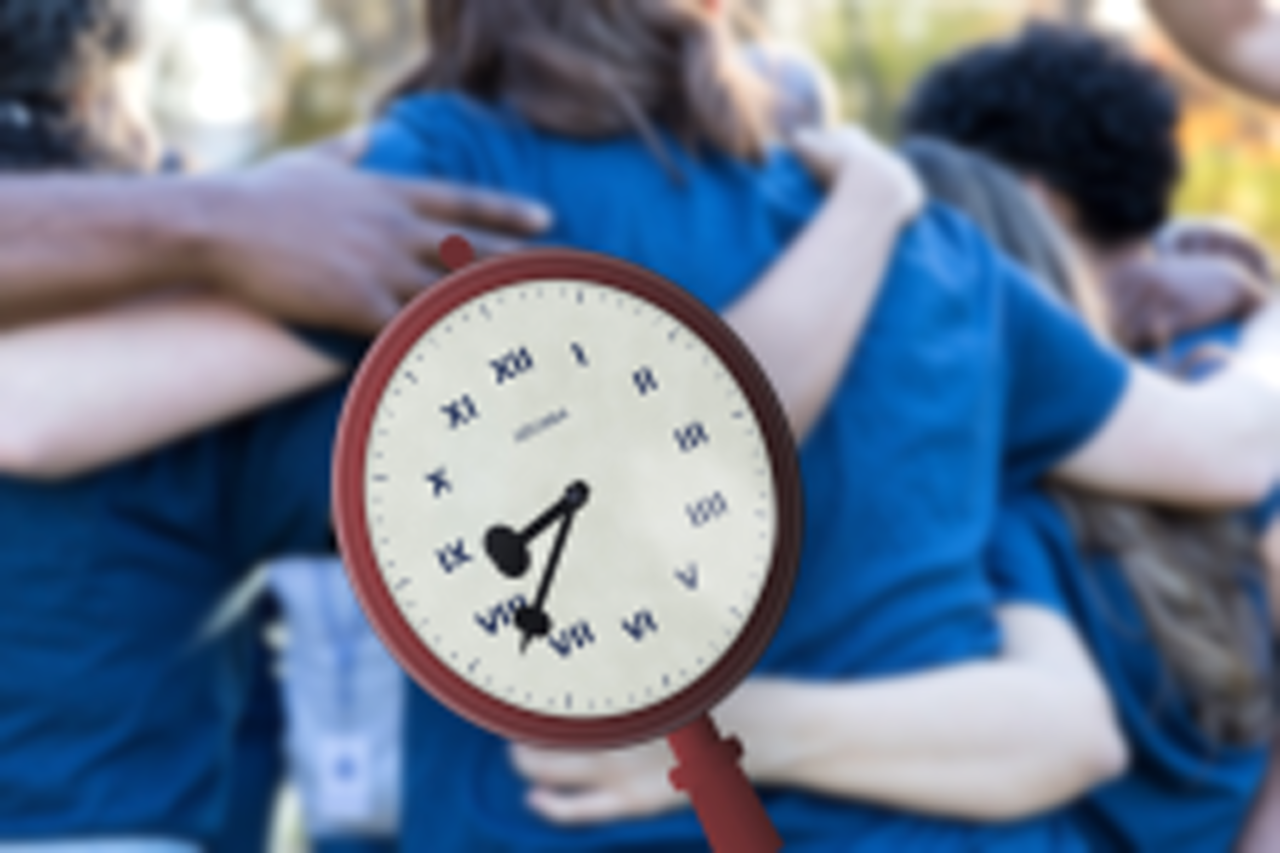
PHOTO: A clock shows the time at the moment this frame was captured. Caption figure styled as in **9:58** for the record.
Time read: **8:38**
